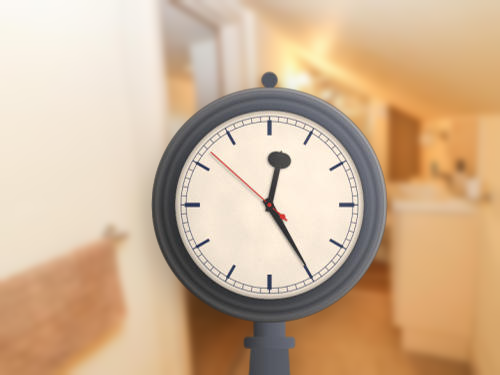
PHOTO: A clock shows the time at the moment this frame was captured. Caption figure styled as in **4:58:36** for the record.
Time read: **12:24:52**
